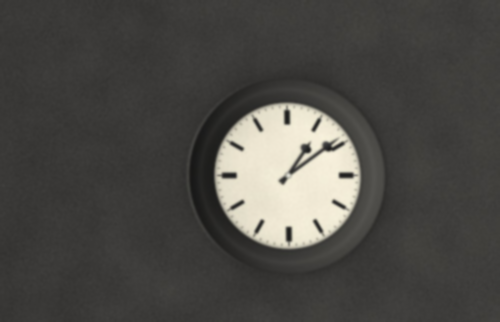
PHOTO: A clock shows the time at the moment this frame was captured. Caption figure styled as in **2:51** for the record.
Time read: **1:09**
